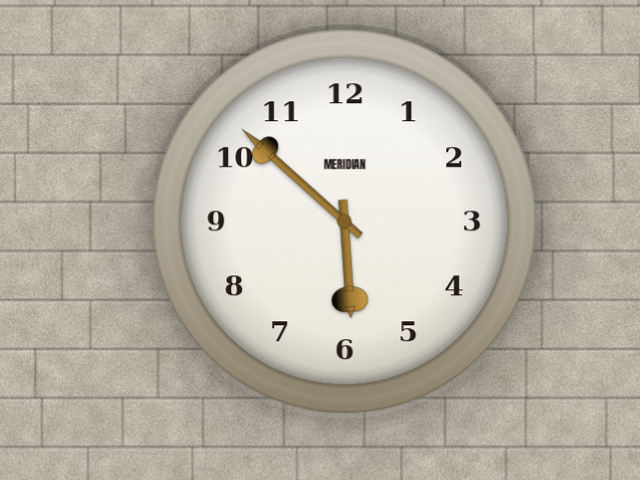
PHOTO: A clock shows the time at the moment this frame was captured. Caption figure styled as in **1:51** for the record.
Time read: **5:52**
